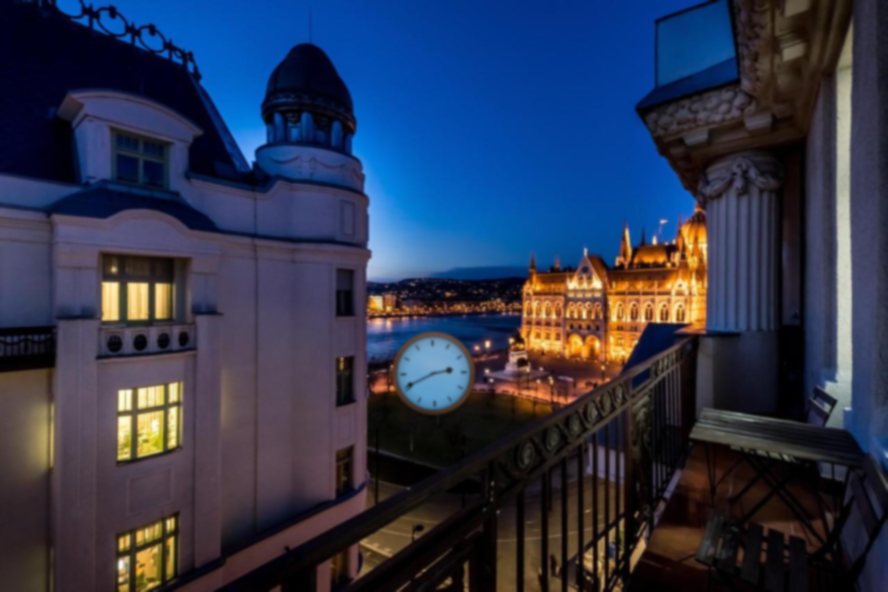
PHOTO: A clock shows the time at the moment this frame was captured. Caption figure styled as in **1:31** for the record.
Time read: **2:41**
